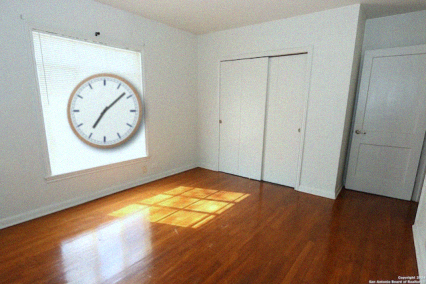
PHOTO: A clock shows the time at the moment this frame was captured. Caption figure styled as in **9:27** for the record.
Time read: **7:08**
